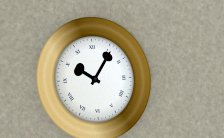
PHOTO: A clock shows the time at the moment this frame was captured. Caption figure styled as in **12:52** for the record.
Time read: **10:06**
